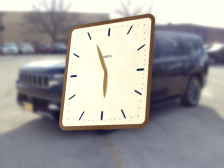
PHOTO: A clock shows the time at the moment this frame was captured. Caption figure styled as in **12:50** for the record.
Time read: **5:56**
